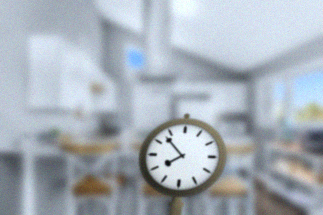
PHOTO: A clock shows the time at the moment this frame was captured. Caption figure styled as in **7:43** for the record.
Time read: **7:53**
